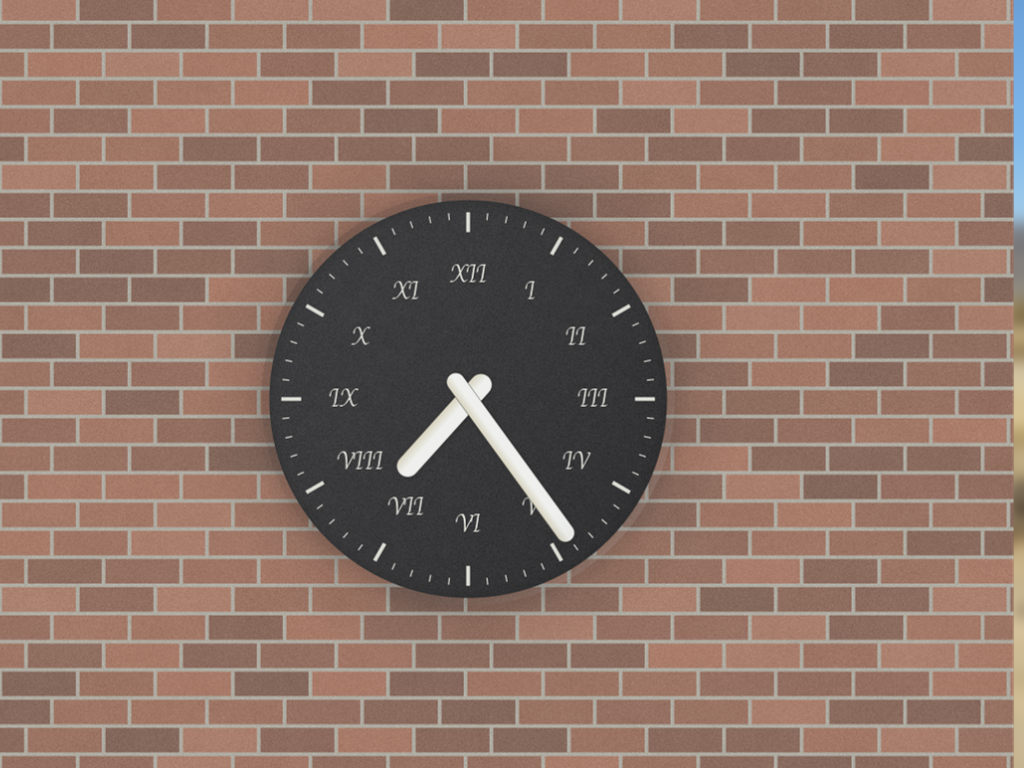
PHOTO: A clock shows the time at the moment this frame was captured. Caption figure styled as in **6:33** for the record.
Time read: **7:24**
